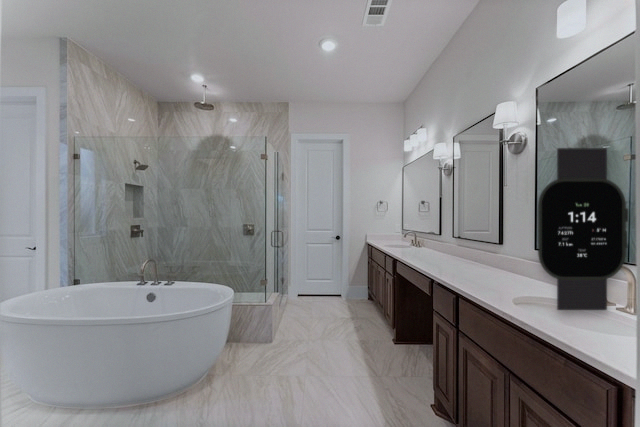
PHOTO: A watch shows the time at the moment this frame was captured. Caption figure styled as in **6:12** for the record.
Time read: **1:14**
